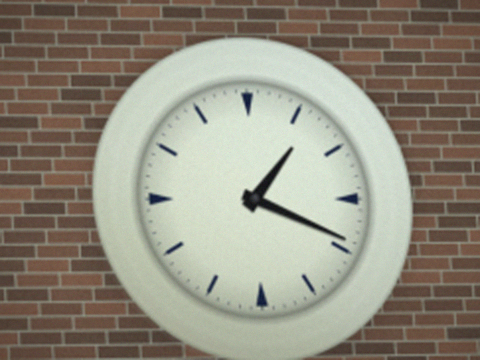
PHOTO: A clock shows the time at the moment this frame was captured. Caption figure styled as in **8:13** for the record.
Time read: **1:19**
